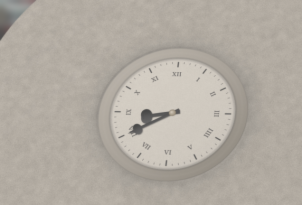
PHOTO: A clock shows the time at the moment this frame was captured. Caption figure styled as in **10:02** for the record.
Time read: **8:40**
